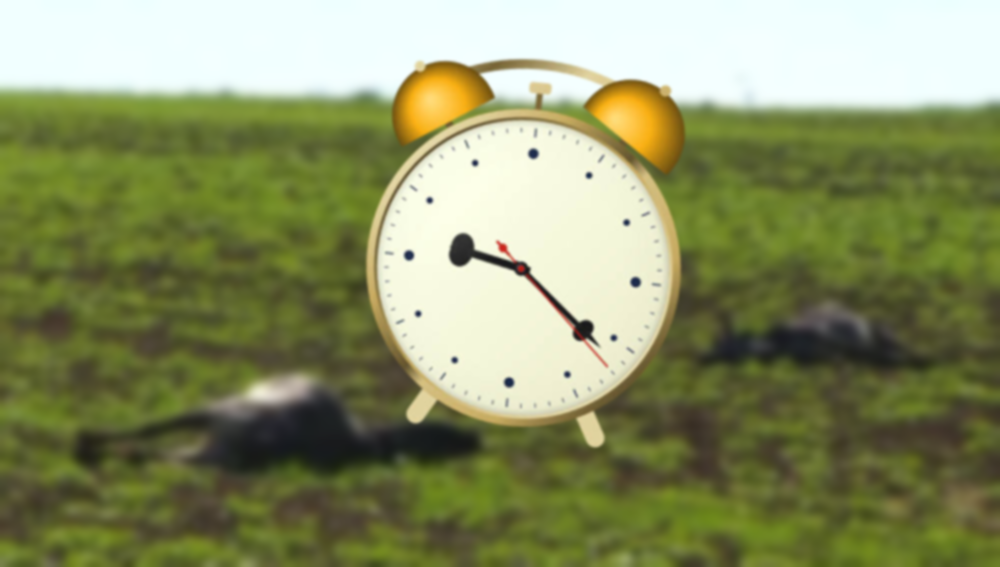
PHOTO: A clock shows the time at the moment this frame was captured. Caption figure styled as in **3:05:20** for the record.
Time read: **9:21:22**
